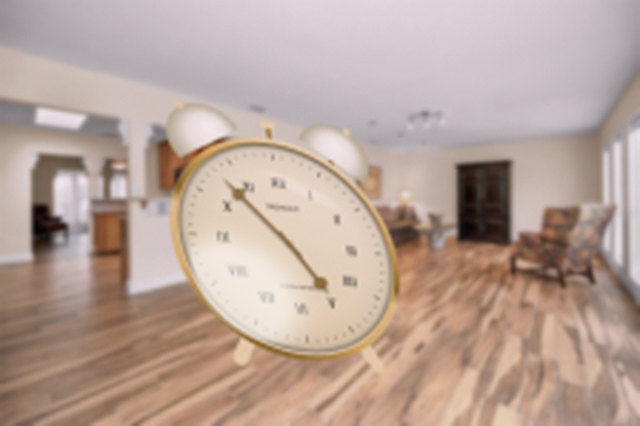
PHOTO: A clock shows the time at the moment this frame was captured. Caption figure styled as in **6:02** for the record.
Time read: **4:53**
